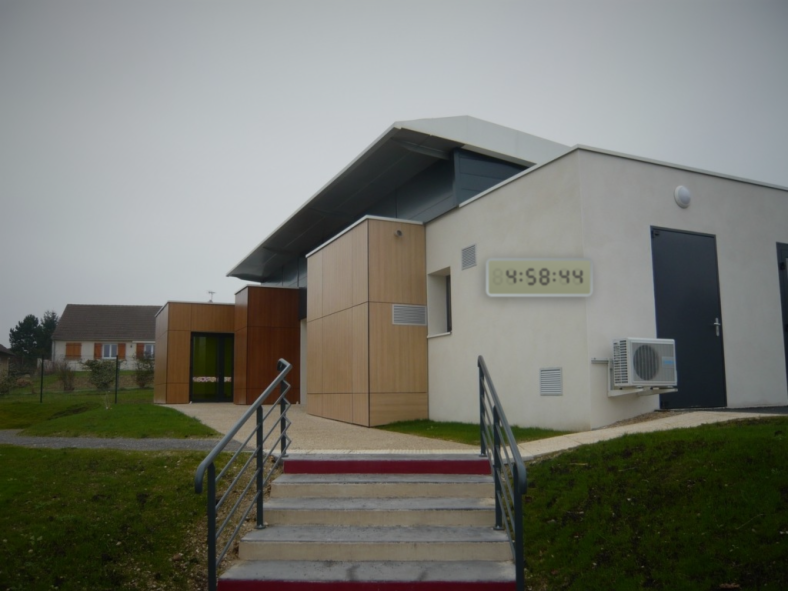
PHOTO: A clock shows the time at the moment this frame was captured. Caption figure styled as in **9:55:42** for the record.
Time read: **4:58:44**
